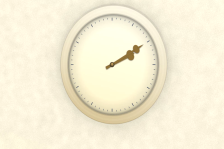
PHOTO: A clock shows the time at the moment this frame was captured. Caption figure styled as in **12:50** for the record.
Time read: **2:10**
